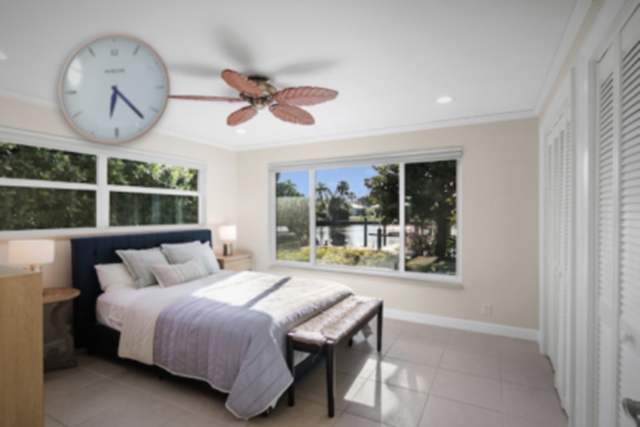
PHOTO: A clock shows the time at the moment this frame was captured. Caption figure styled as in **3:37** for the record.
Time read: **6:23**
